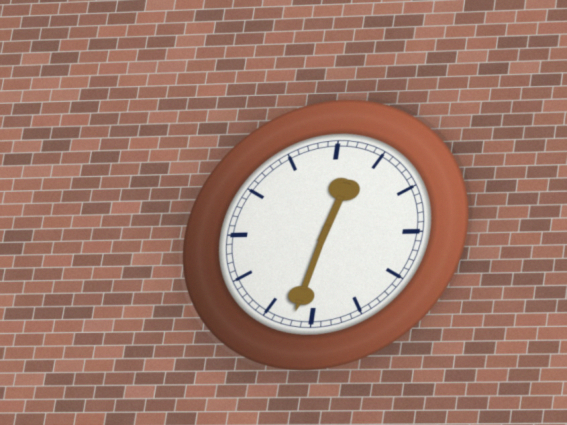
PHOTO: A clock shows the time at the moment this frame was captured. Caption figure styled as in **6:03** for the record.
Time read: **12:32**
